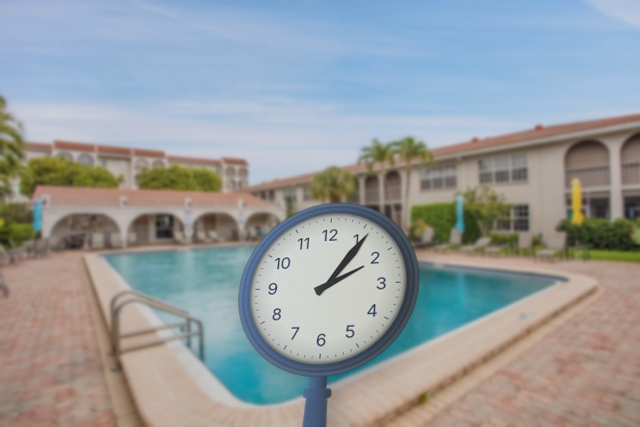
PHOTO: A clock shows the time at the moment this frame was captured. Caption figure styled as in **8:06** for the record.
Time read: **2:06**
